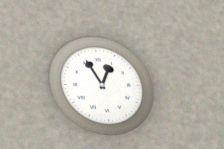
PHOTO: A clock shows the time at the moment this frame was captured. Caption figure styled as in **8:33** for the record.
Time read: **12:56**
